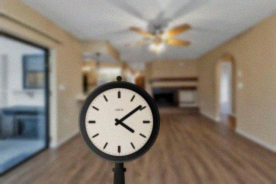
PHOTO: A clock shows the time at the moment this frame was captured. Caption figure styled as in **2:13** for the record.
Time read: **4:09**
